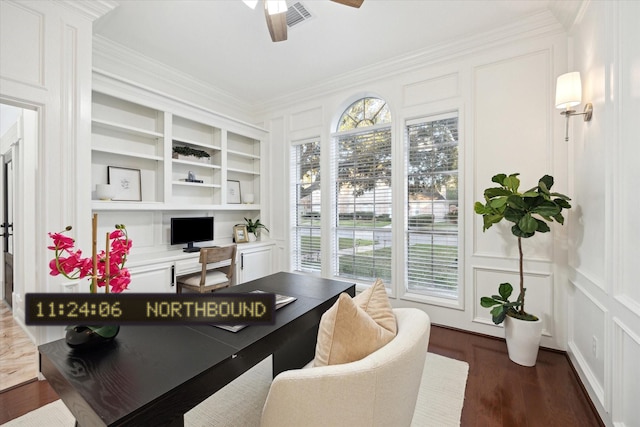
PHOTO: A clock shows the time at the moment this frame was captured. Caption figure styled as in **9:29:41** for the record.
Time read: **11:24:06**
